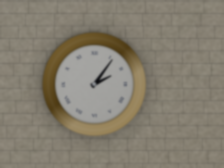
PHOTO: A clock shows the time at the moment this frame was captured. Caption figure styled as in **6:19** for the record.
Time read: **2:06**
